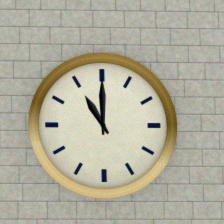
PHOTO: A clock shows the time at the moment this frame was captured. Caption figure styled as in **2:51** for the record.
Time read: **11:00**
